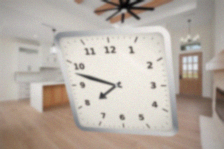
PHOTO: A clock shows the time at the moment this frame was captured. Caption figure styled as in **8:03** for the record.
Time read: **7:48**
